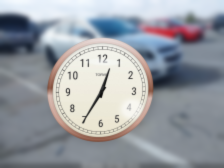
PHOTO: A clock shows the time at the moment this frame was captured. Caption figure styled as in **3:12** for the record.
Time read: **12:35**
